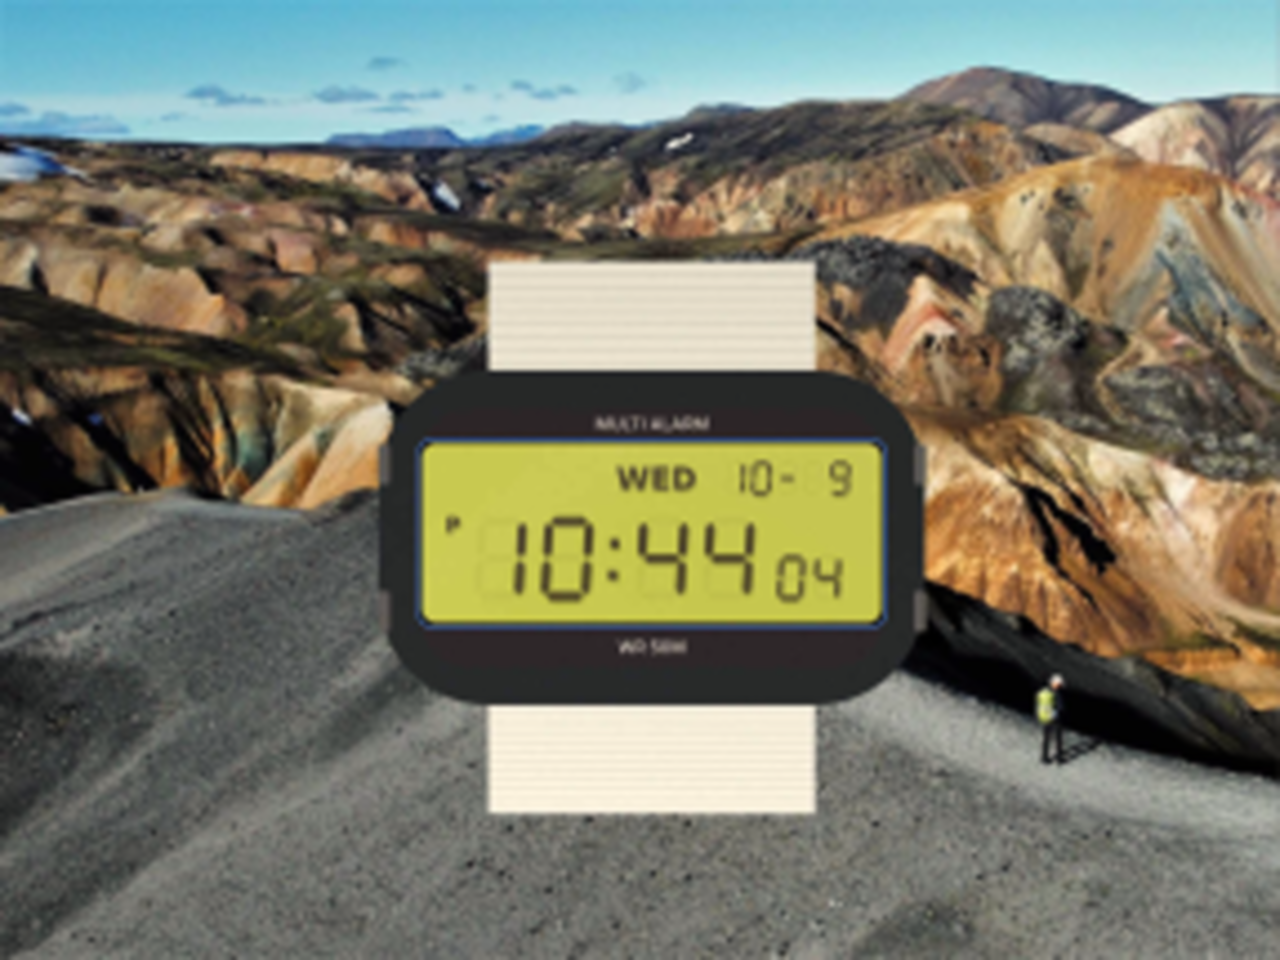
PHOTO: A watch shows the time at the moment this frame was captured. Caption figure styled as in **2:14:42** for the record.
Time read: **10:44:04**
